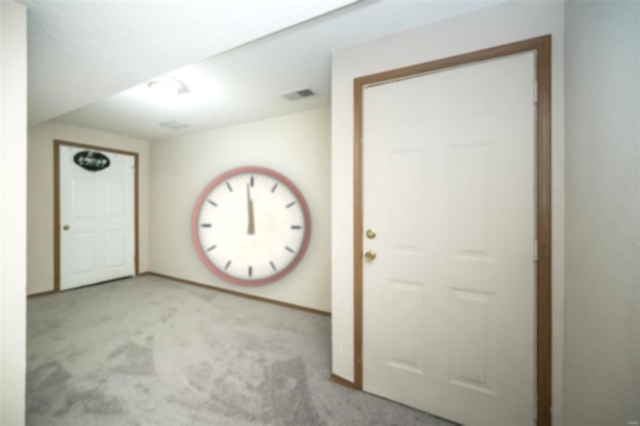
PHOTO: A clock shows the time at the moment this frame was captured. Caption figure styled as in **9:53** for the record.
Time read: **11:59**
